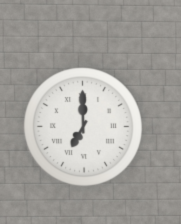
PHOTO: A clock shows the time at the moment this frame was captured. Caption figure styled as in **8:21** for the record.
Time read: **7:00**
